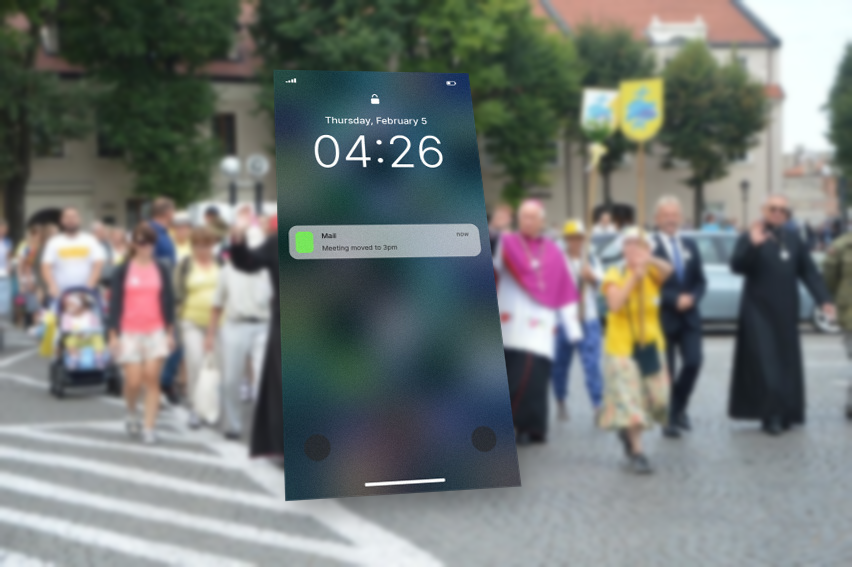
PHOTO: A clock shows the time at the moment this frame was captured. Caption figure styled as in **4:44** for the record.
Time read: **4:26**
